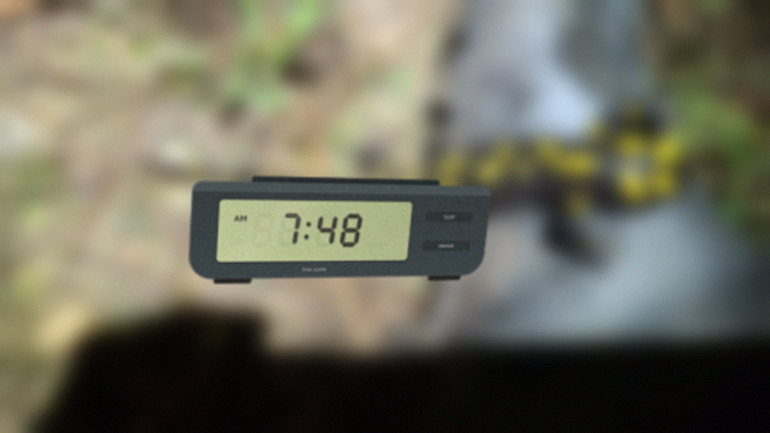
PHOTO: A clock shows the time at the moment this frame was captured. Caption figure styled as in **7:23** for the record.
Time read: **7:48**
